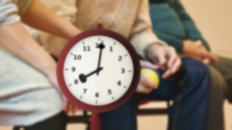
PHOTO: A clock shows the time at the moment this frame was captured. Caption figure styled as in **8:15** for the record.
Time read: **8:01**
